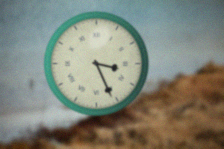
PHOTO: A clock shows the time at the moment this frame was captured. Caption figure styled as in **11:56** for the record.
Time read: **3:26**
